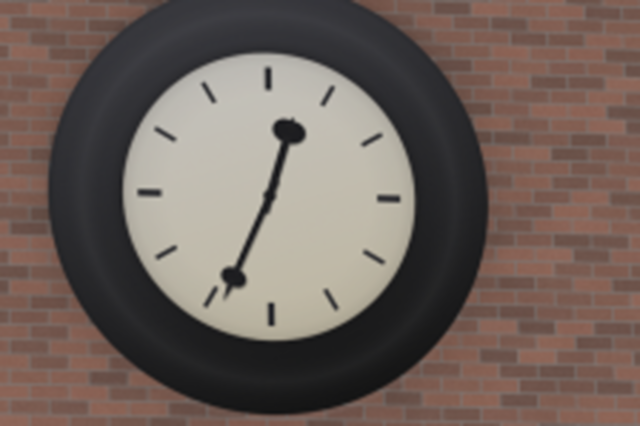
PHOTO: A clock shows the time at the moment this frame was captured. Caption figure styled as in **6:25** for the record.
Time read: **12:34**
